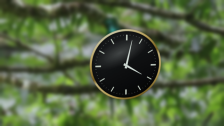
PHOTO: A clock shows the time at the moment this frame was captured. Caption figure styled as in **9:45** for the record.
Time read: **4:02**
